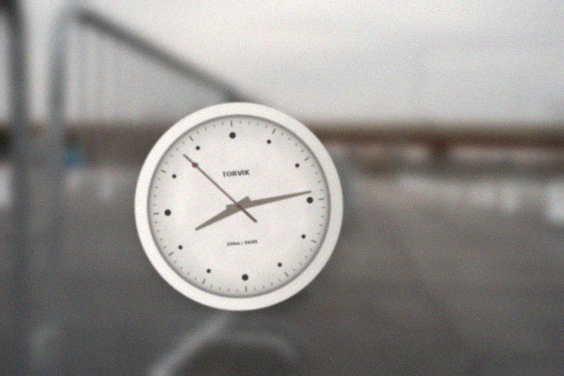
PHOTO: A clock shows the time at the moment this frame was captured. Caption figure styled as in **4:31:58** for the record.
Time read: **8:13:53**
